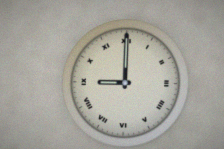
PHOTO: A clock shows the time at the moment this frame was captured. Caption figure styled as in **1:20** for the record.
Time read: **9:00**
